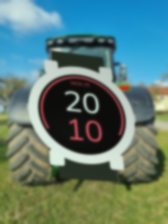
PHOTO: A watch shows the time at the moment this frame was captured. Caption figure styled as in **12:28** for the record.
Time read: **20:10**
